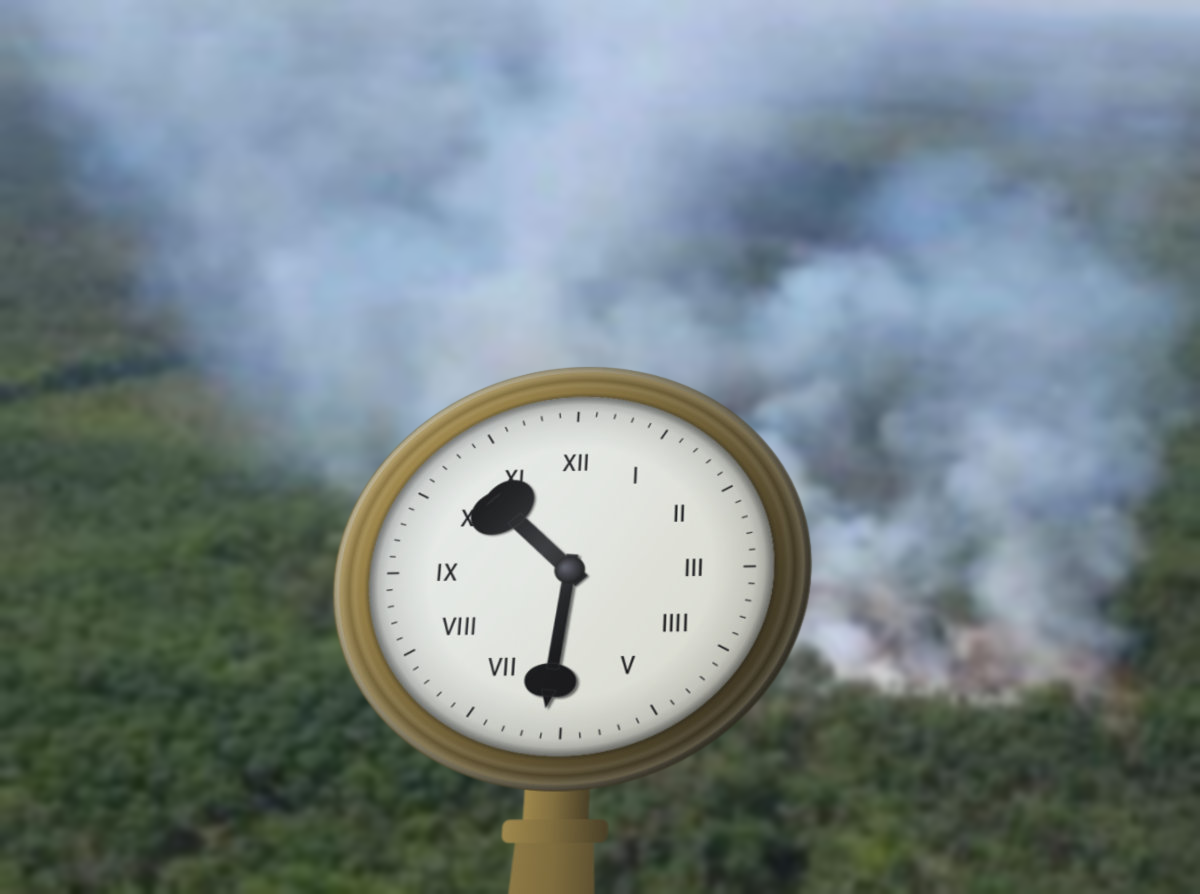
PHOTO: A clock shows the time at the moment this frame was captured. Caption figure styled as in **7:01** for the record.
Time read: **10:31**
